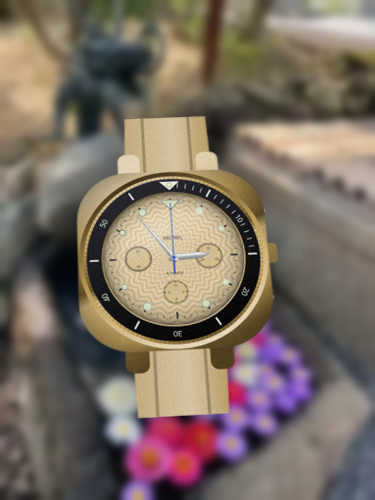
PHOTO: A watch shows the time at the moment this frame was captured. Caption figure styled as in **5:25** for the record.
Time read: **2:54**
